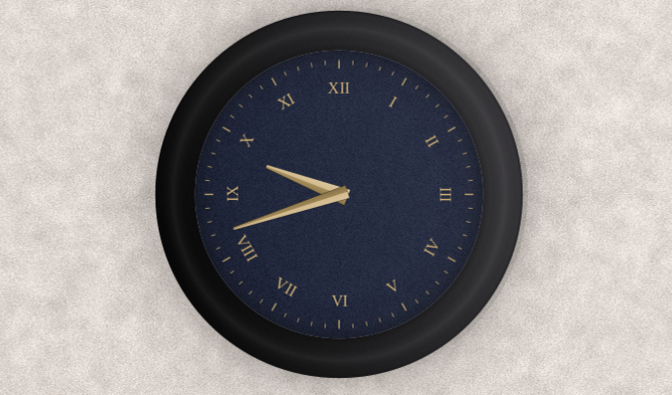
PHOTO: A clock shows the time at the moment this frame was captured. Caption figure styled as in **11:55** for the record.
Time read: **9:42**
